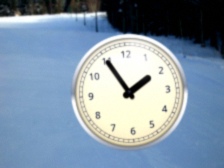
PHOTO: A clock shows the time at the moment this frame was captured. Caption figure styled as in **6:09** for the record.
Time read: **1:55**
